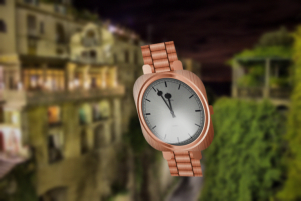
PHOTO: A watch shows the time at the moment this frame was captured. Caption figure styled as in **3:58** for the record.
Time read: **11:56**
